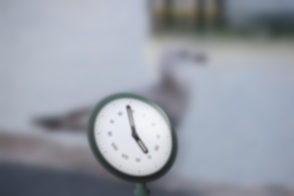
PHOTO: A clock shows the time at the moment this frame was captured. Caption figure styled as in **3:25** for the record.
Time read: **4:59**
